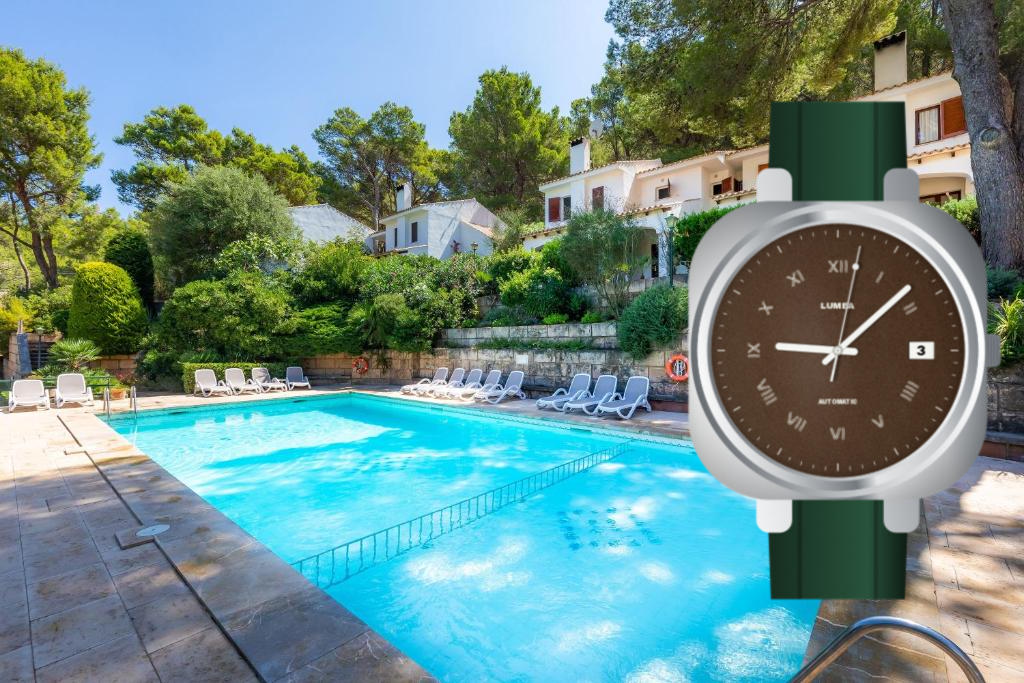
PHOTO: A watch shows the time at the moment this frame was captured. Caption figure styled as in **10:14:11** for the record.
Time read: **9:08:02**
